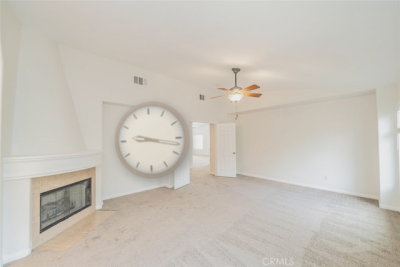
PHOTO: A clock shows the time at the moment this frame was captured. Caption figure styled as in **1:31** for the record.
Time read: **9:17**
